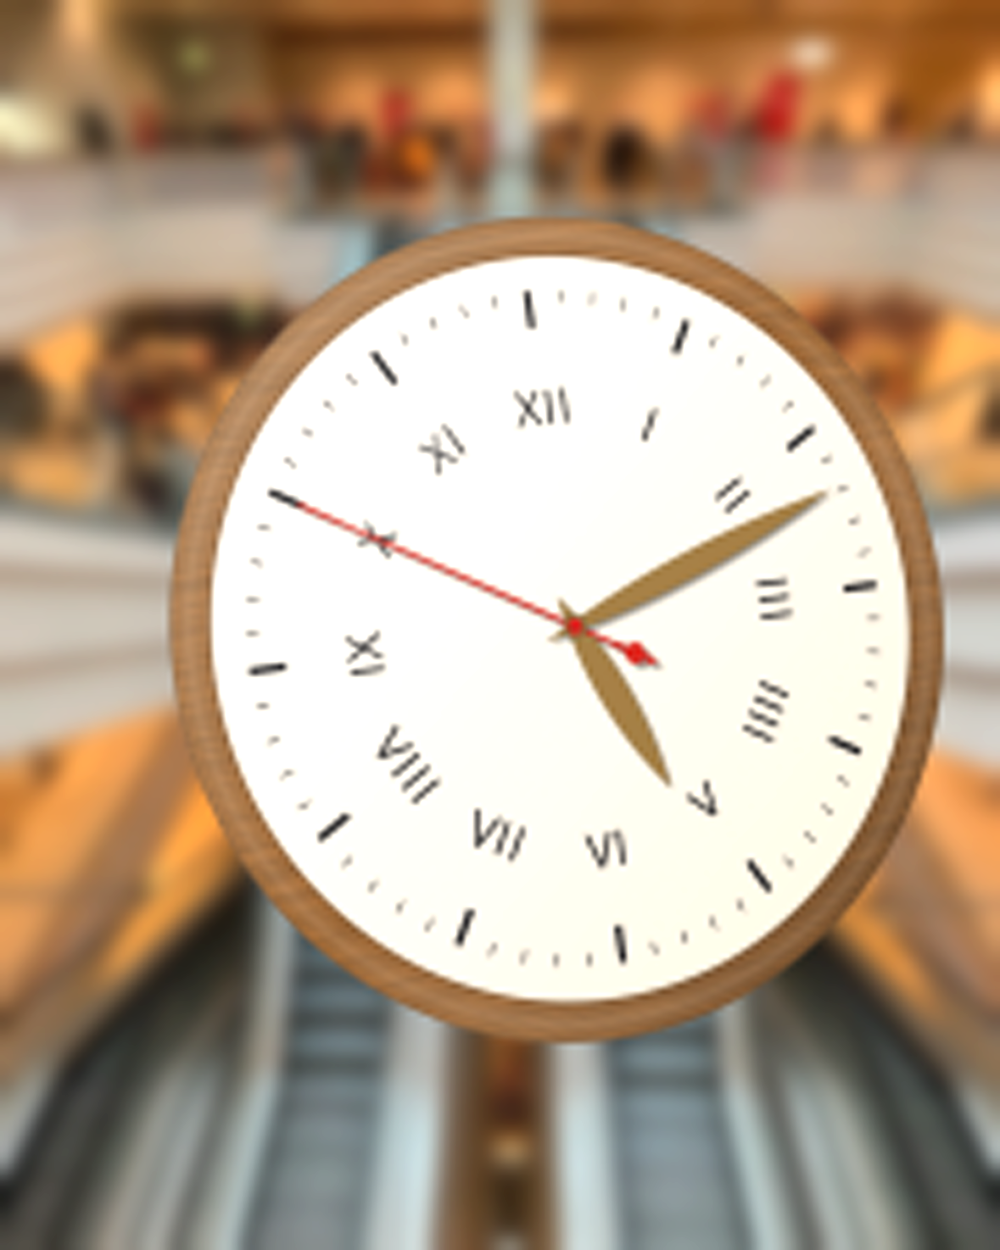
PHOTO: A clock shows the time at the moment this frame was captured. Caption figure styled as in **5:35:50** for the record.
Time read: **5:11:50**
